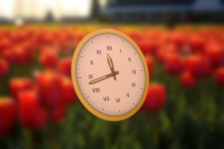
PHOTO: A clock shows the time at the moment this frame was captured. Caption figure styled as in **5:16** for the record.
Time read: **11:43**
